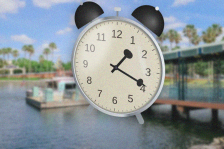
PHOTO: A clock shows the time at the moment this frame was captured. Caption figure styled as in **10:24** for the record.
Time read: **1:19**
